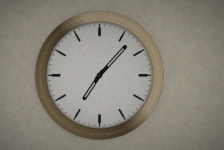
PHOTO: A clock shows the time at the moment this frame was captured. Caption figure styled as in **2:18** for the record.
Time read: **7:07**
